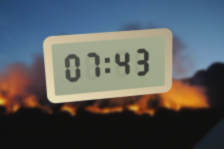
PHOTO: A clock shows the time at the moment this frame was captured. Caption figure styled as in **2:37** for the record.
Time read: **7:43**
